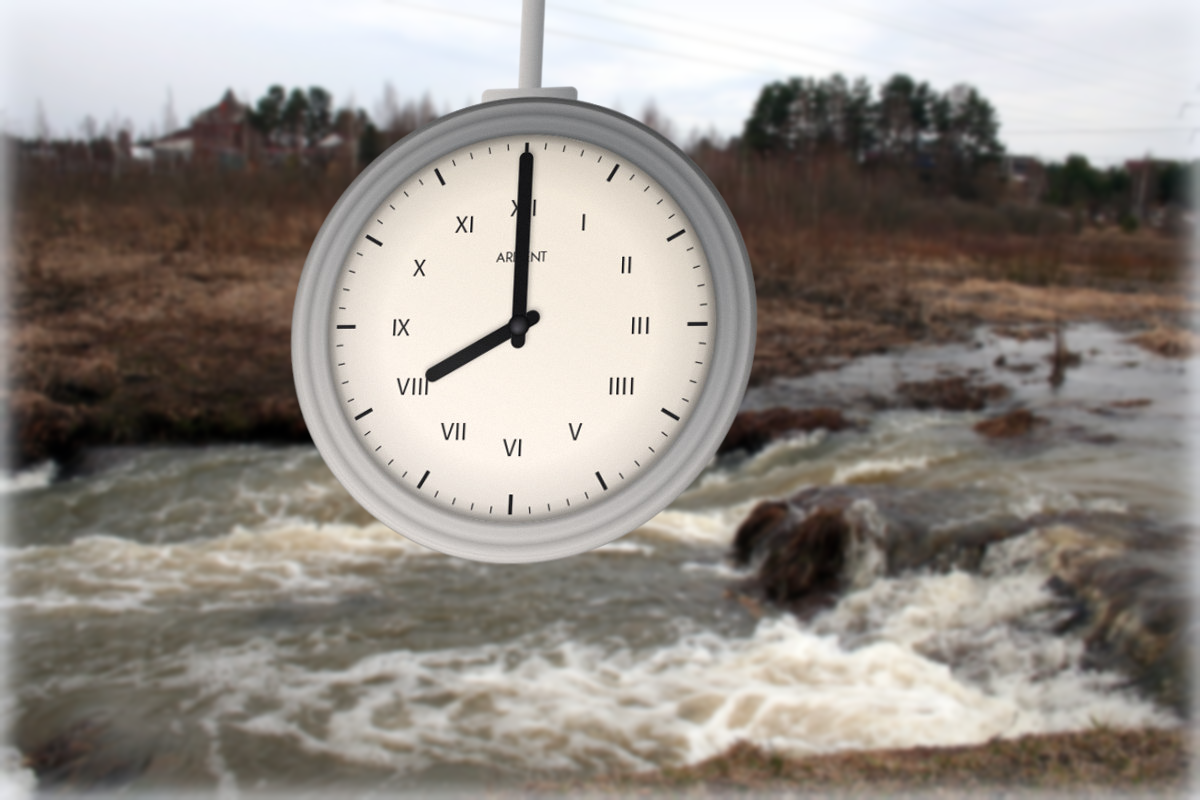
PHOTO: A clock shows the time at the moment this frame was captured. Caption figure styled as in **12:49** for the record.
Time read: **8:00**
